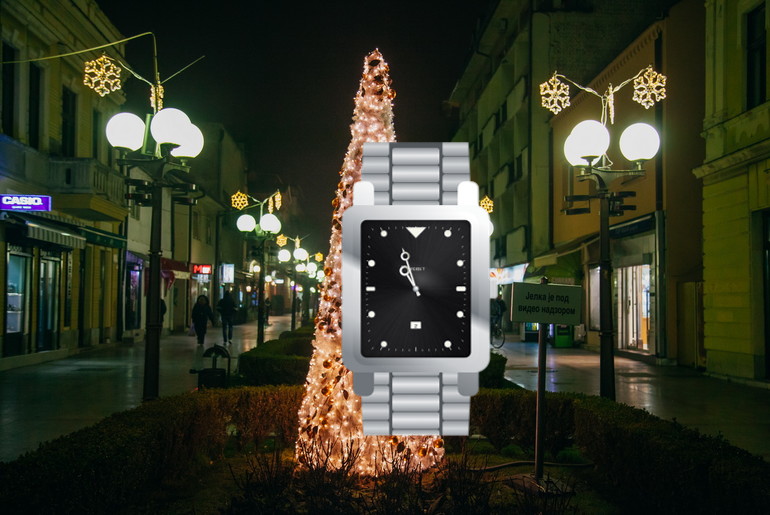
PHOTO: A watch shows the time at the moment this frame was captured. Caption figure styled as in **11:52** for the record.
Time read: **10:57**
